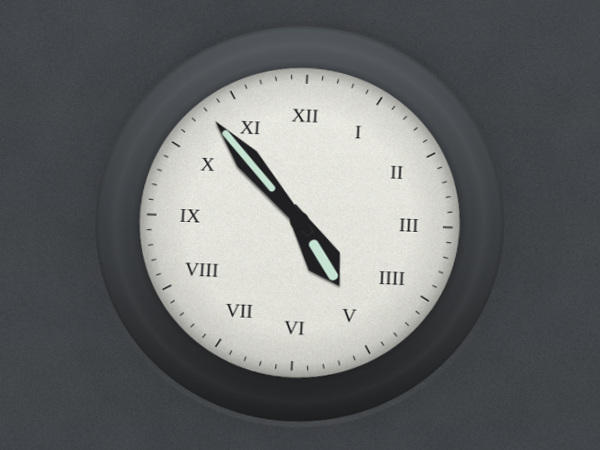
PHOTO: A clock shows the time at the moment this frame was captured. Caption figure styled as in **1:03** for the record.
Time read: **4:53**
